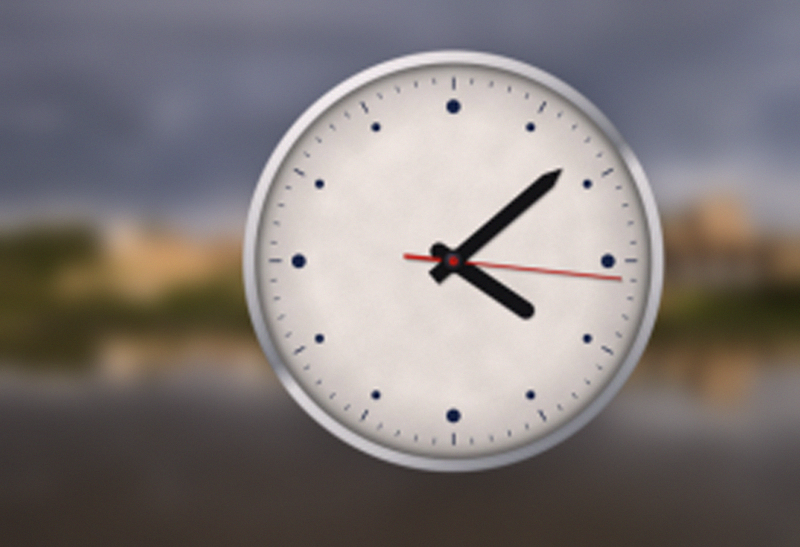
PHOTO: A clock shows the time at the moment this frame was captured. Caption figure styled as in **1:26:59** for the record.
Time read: **4:08:16**
